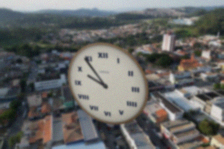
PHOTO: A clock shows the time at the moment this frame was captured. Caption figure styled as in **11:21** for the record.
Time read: **9:54**
